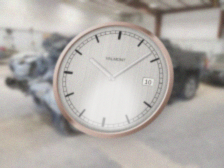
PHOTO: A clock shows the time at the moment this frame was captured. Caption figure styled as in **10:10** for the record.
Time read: **10:08**
